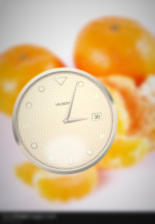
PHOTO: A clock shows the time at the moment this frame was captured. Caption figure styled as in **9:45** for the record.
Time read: **3:04**
